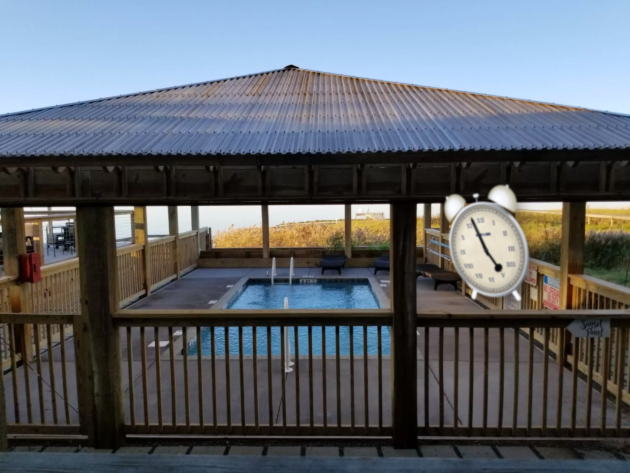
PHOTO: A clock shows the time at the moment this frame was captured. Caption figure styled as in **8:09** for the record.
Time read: **4:57**
